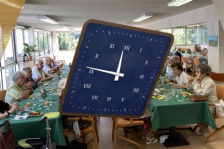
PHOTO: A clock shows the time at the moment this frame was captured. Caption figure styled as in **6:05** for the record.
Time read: **11:46**
